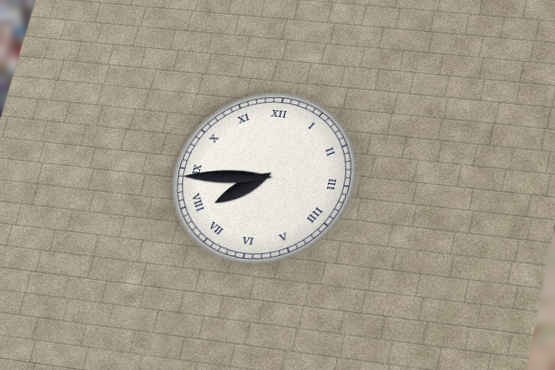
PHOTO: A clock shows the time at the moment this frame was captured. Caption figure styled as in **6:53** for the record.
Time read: **7:44**
